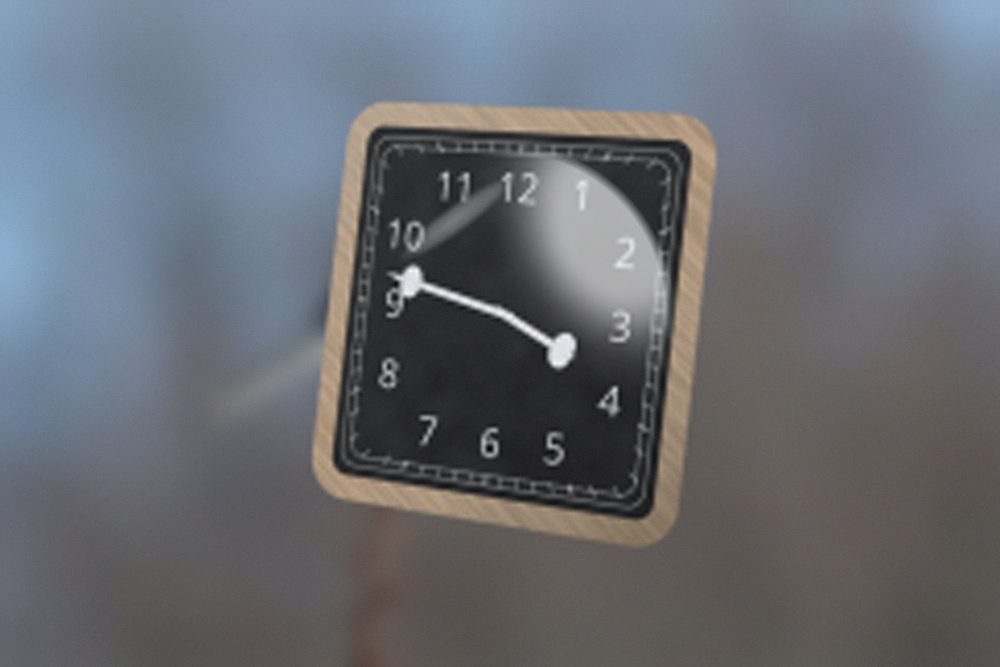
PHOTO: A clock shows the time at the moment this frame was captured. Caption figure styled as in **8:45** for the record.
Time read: **3:47**
